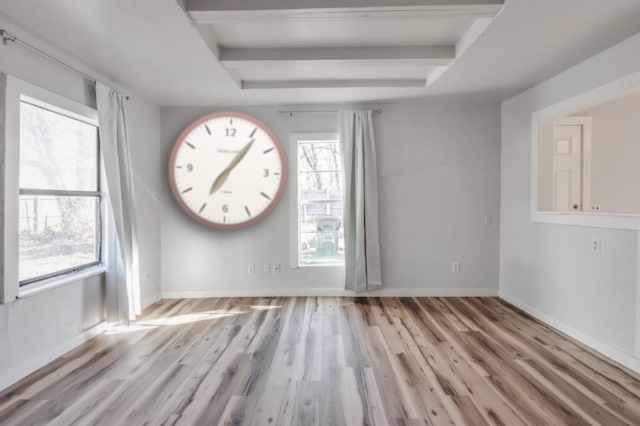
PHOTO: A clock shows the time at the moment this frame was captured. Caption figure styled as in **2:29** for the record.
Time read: **7:06**
